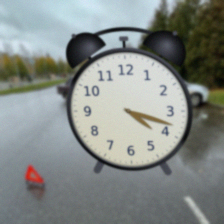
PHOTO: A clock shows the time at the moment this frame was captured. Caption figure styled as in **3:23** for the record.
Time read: **4:18**
